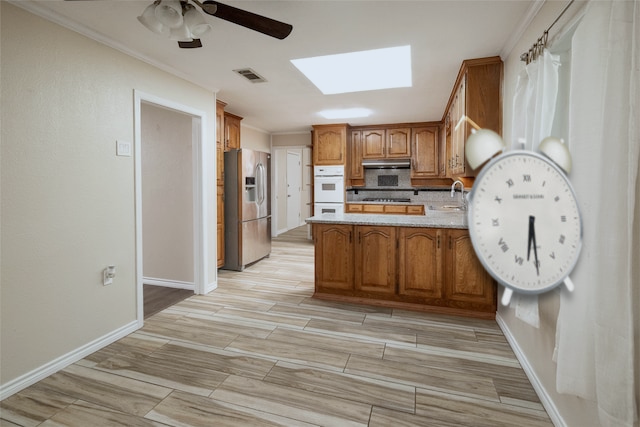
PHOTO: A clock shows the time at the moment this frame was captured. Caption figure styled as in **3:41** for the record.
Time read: **6:30**
